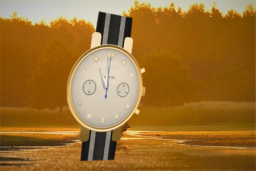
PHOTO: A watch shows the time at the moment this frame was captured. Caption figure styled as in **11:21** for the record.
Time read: **10:59**
